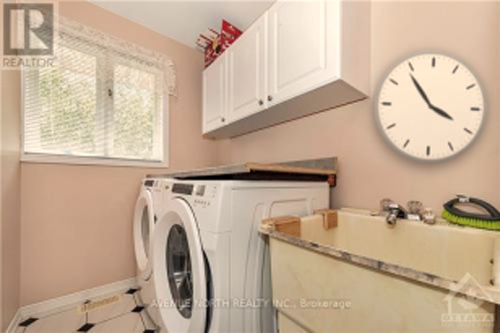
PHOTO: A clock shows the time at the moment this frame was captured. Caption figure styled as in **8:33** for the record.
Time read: **3:54**
